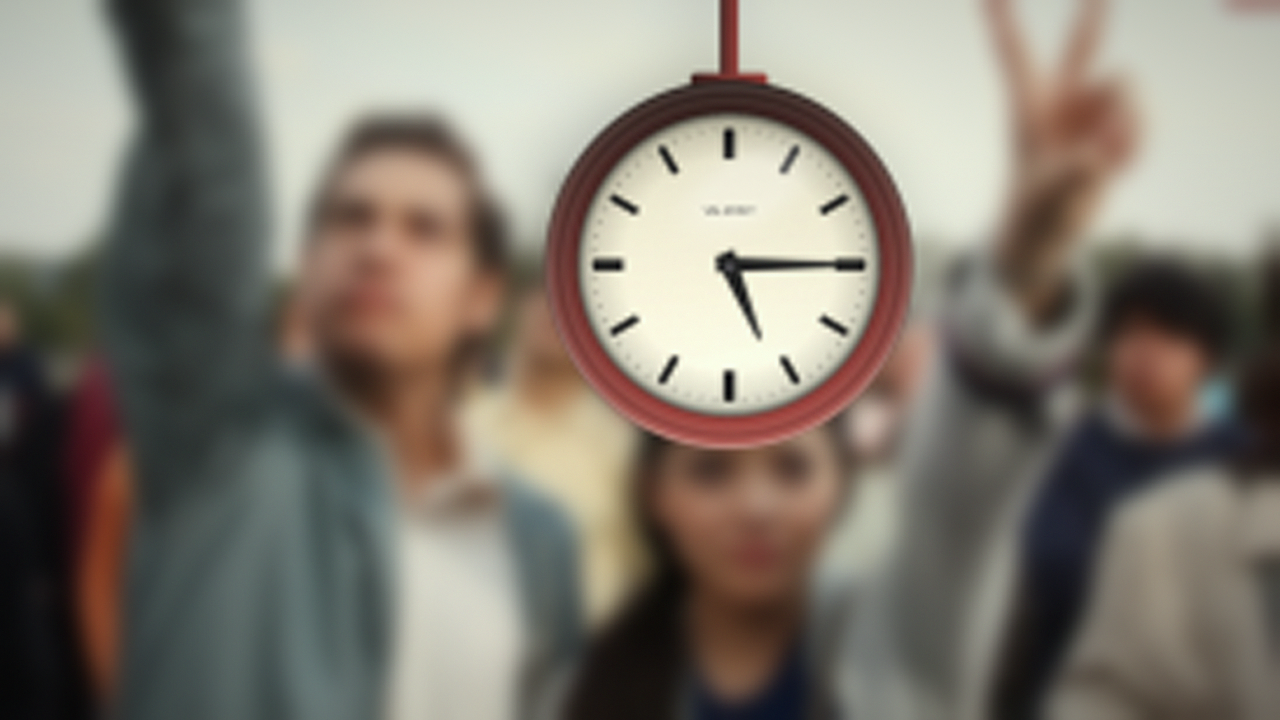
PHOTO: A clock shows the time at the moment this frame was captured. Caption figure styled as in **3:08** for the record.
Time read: **5:15**
